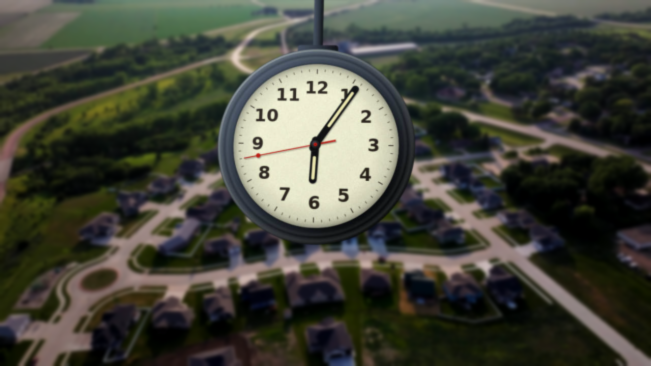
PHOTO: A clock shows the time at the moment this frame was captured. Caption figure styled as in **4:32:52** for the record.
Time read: **6:05:43**
